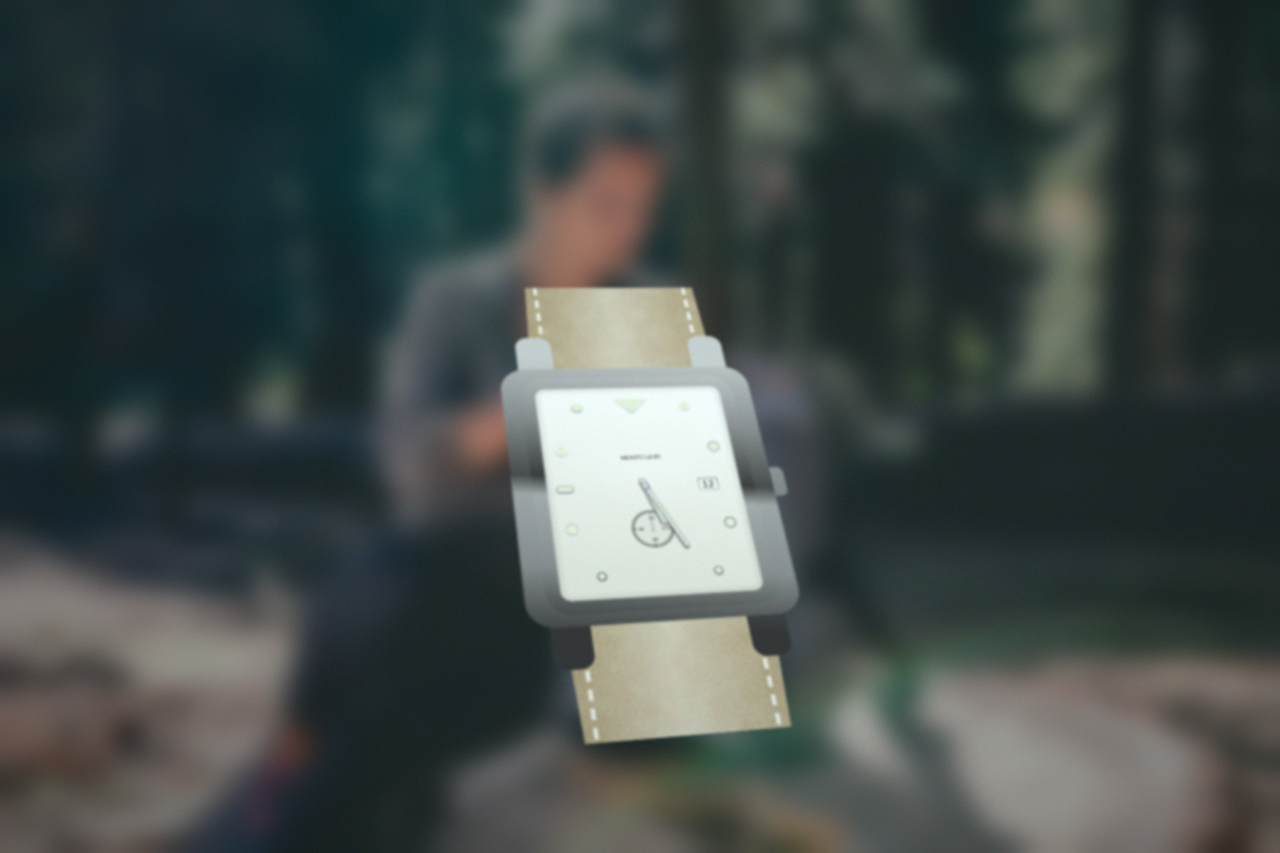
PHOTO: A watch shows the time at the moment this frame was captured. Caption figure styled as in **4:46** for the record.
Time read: **5:26**
